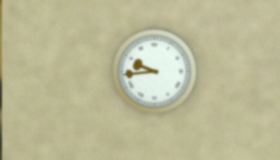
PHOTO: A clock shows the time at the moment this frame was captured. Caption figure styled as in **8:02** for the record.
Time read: **9:44**
